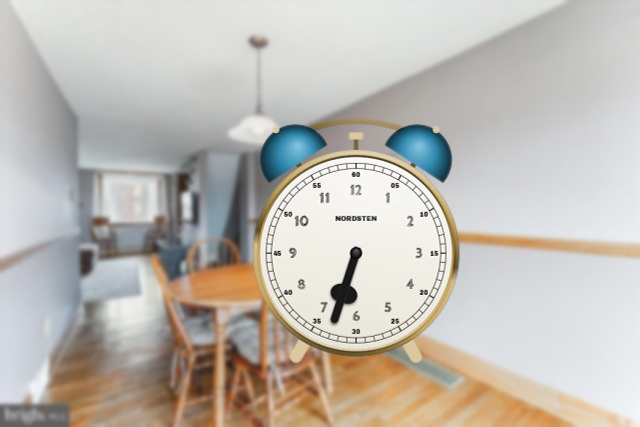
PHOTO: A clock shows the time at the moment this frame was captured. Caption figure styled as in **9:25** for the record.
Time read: **6:33**
